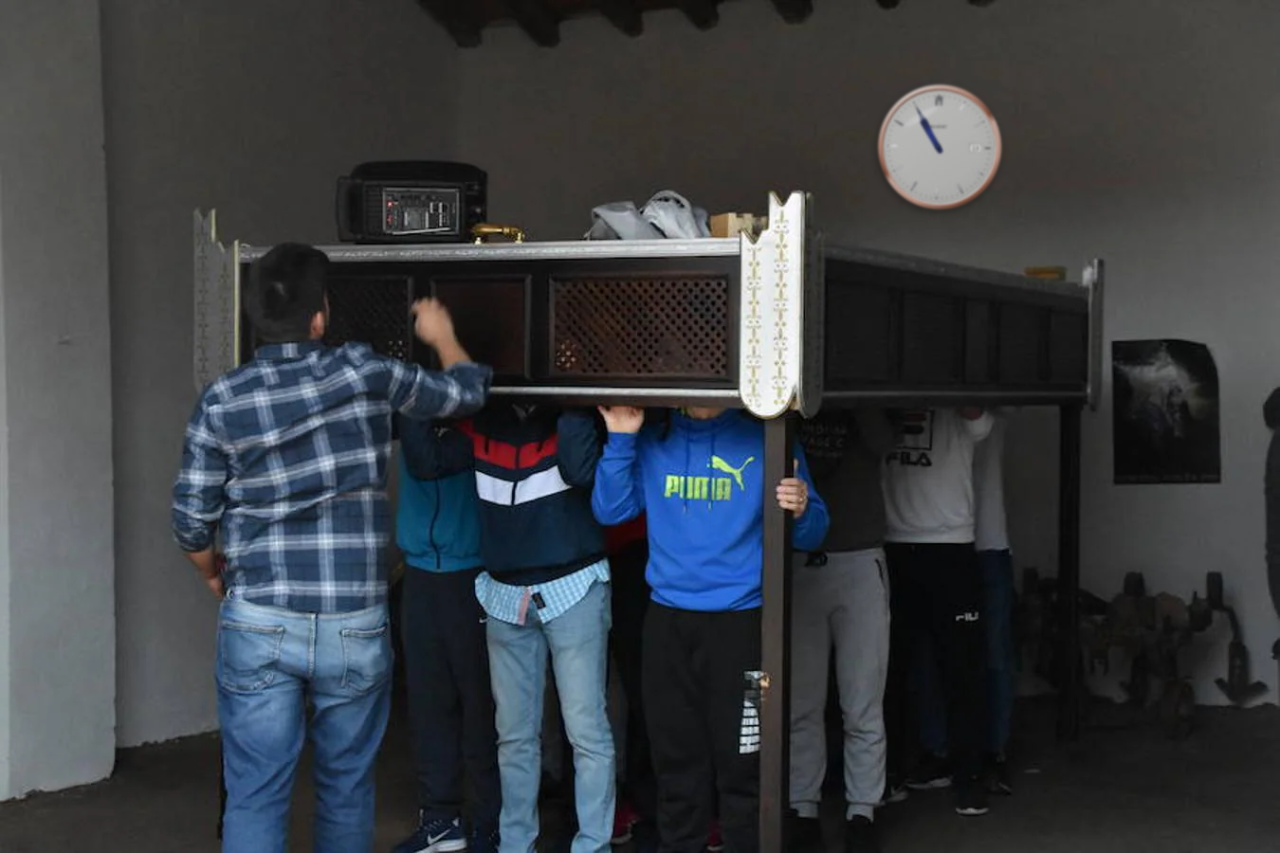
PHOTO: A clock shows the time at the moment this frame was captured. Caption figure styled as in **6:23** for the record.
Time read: **10:55**
